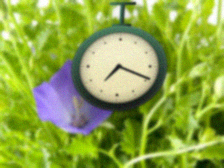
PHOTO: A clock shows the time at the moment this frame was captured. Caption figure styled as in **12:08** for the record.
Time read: **7:19**
